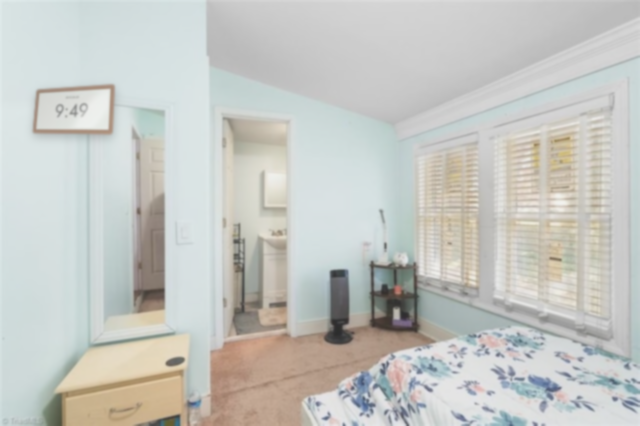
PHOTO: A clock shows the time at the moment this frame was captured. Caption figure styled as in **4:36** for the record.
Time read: **9:49**
